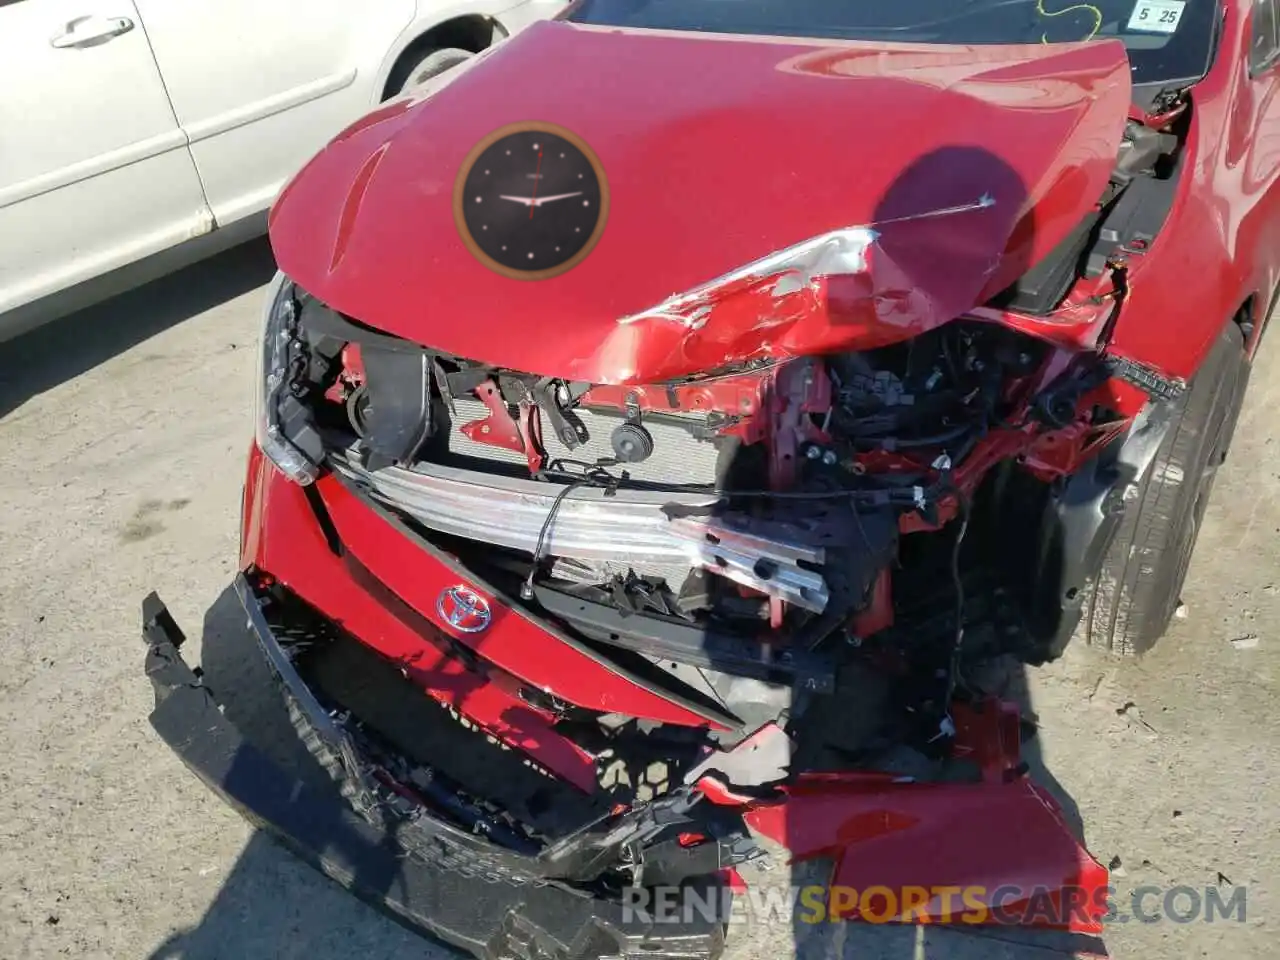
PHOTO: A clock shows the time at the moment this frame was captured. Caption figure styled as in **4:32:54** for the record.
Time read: **9:13:01**
